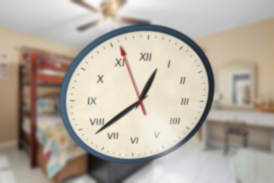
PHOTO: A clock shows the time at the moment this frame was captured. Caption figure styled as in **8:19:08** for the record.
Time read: **12:37:56**
